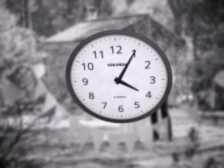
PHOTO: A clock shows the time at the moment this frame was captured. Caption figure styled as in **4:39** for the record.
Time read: **4:05**
